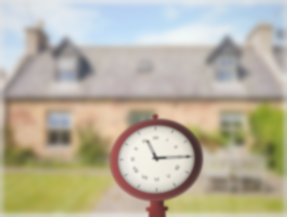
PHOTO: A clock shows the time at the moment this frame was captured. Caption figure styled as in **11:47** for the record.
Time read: **11:15**
